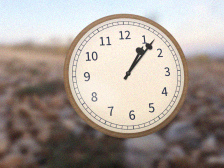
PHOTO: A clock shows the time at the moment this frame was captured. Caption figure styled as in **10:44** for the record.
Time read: **1:07**
